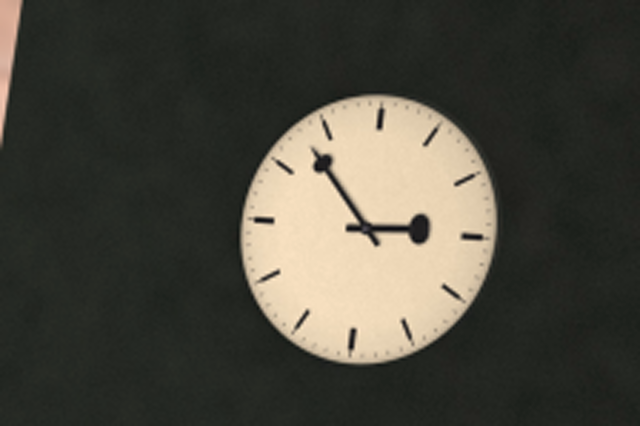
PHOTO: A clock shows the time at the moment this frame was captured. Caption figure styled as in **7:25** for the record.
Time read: **2:53**
